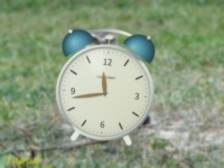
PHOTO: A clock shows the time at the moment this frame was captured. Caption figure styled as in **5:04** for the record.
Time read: **11:43**
